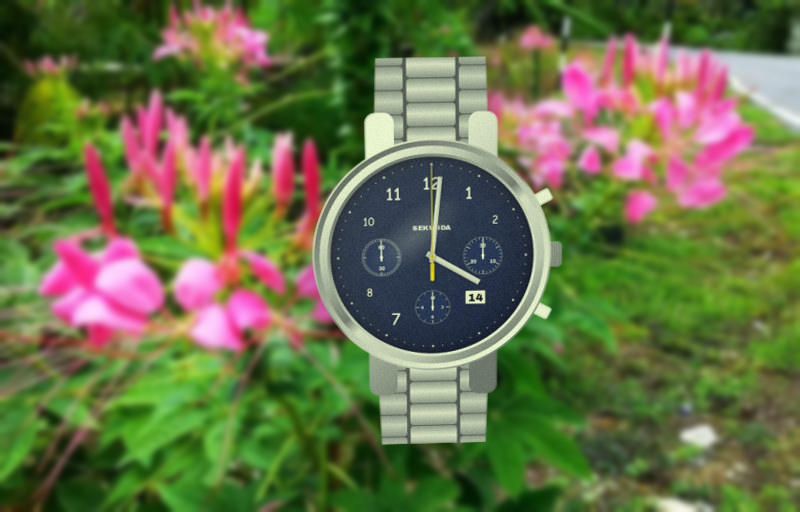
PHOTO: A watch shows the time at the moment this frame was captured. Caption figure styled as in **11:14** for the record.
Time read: **4:01**
